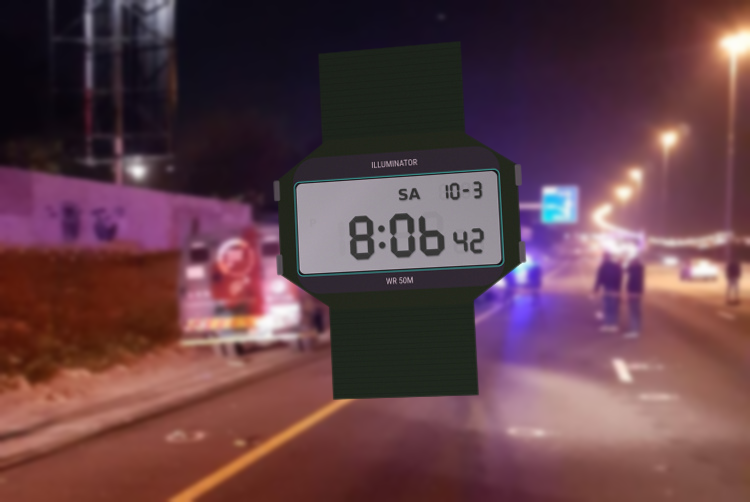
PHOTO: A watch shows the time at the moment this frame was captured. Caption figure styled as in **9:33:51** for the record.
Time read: **8:06:42**
